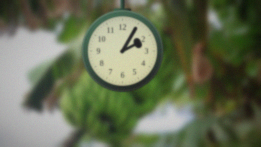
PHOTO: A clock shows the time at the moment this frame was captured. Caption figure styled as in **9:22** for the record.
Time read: **2:05**
